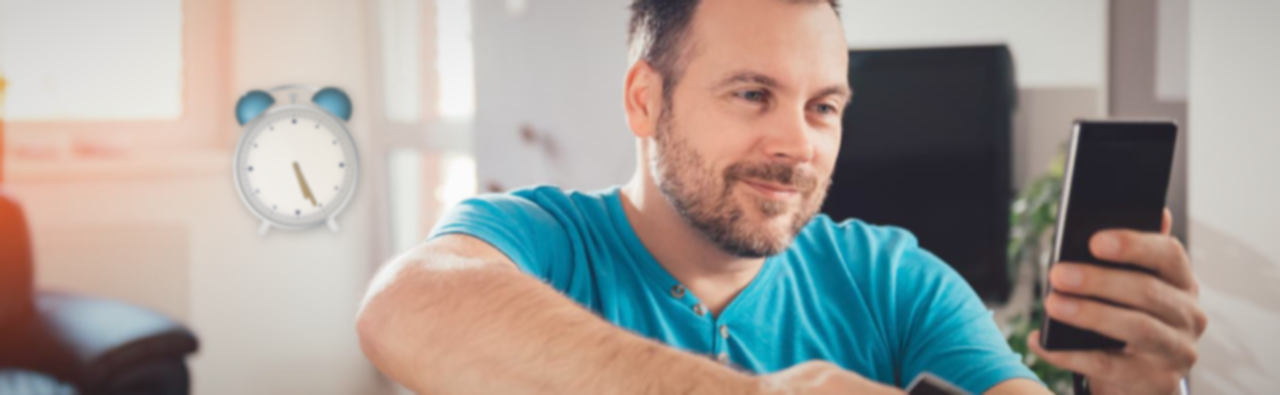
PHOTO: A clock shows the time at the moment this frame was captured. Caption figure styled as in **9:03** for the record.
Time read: **5:26**
